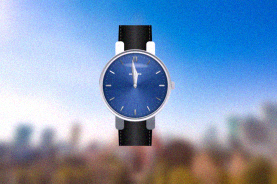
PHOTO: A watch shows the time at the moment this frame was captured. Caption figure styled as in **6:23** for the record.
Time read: **11:59**
